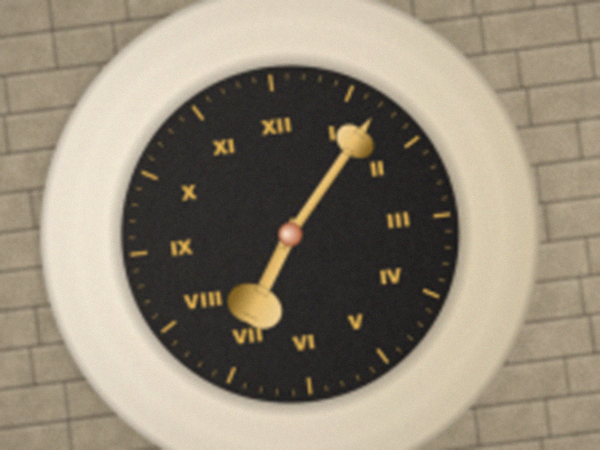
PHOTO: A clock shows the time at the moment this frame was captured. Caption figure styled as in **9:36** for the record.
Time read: **7:07**
